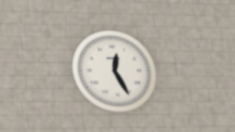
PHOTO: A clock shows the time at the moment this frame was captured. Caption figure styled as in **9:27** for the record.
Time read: **12:26**
